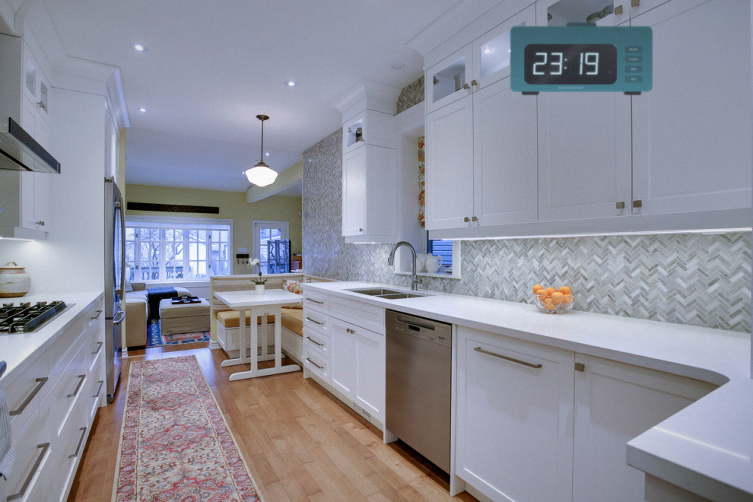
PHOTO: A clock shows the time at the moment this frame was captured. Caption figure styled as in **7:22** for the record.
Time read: **23:19**
